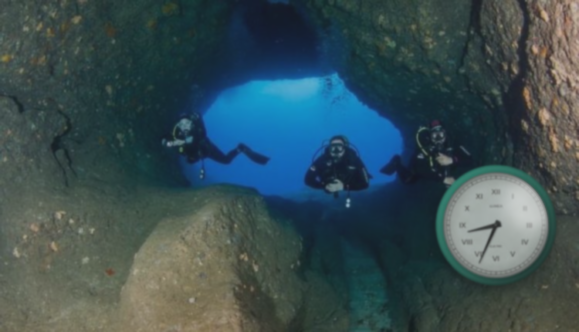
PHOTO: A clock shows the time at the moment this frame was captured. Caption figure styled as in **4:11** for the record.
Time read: **8:34**
